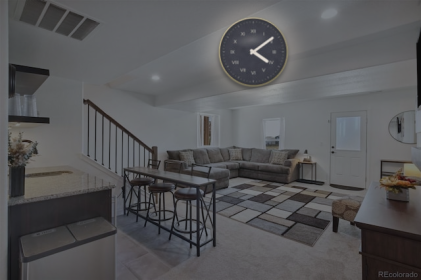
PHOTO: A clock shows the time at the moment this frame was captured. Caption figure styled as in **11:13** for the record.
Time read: **4:09**
